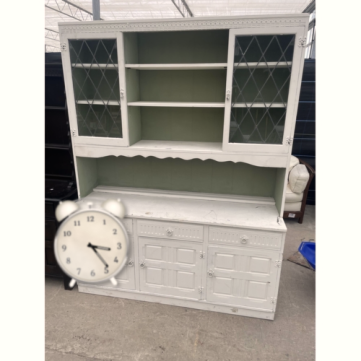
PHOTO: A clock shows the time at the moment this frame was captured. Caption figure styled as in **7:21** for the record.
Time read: **3:24**
